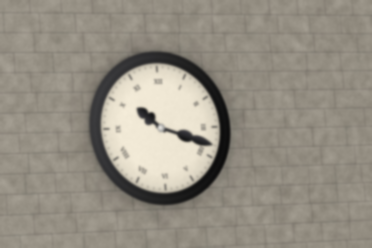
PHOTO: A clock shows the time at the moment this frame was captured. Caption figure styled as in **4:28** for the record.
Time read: **10:18**
